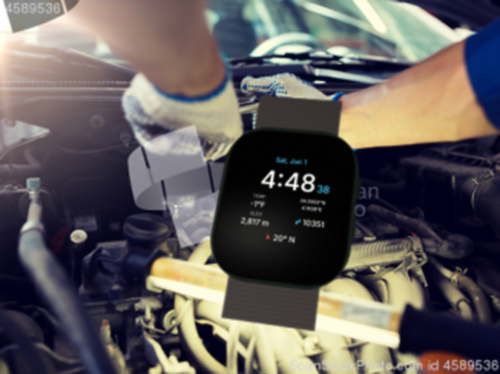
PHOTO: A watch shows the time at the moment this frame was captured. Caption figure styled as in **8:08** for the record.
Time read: **4:48**
